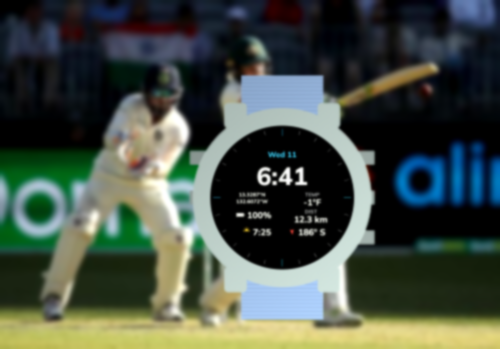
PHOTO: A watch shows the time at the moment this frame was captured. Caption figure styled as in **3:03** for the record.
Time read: **6:41**
